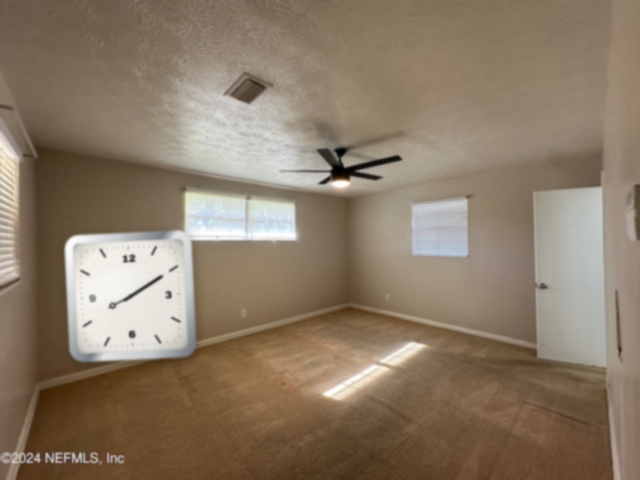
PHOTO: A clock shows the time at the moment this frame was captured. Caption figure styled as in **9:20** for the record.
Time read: **8:10**
